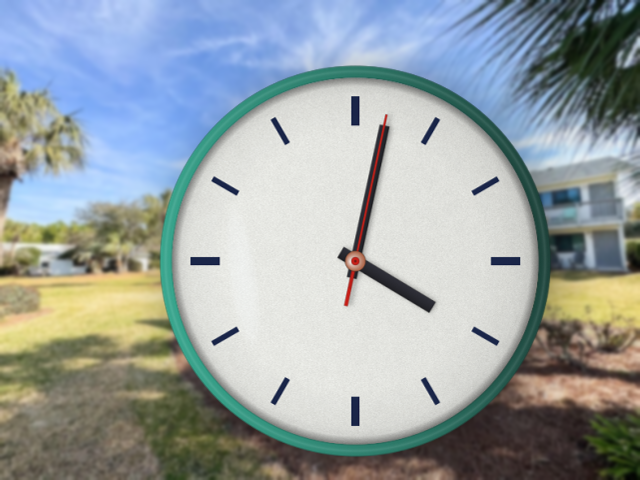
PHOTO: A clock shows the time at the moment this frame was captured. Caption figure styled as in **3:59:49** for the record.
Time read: **4:02:02**
